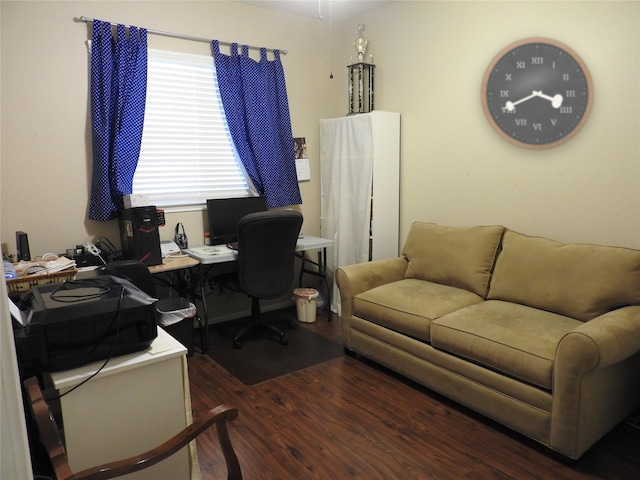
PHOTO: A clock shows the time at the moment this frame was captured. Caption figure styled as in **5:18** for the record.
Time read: **3:41**
